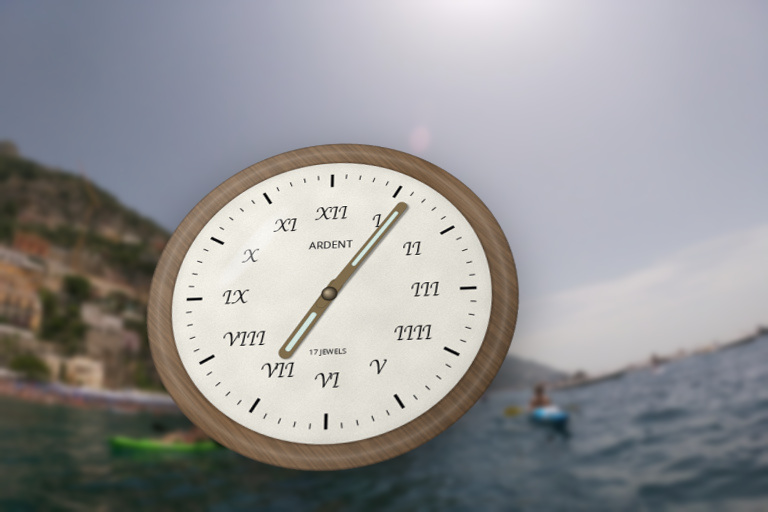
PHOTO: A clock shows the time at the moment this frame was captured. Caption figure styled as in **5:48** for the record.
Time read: **7:06**
